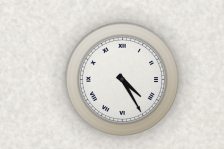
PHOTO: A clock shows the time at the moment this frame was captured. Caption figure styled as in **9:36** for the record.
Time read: **4:25**
